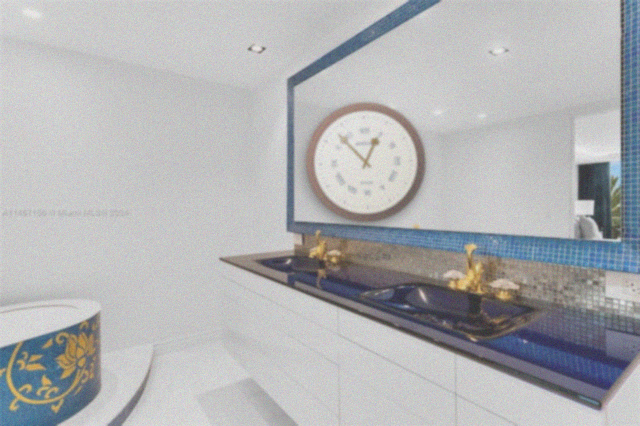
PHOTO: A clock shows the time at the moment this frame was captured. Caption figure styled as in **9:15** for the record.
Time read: **12:53**
